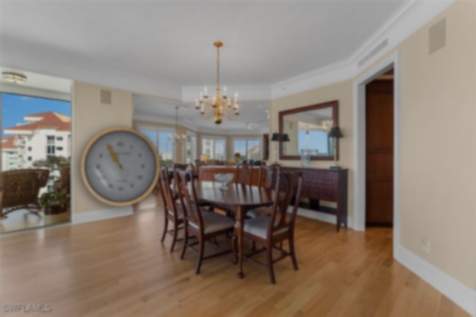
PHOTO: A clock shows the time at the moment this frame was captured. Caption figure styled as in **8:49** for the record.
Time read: **10:55**
